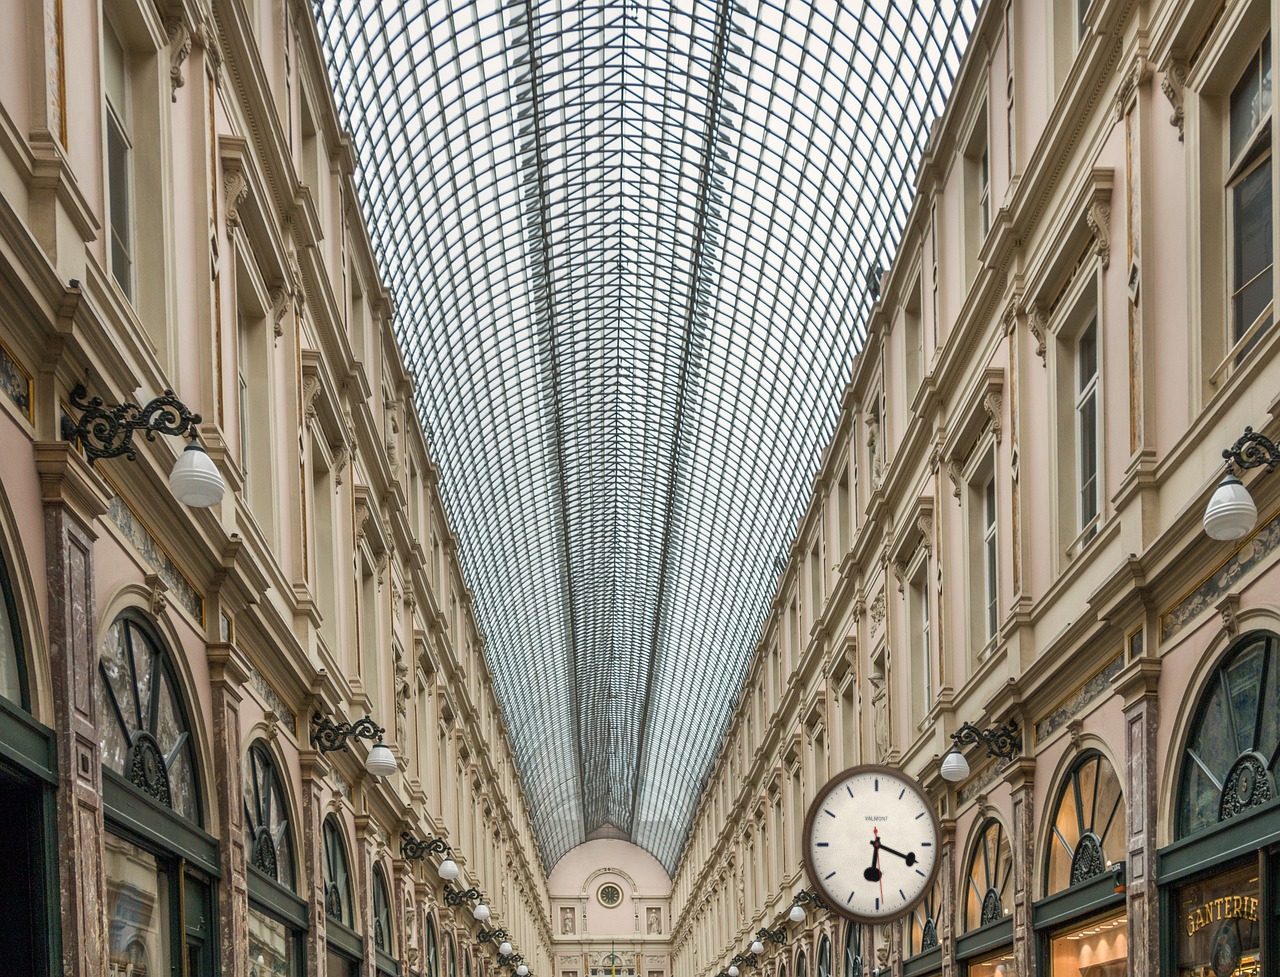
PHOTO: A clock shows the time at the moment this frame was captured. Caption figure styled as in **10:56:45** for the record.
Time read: **6:18:29**
